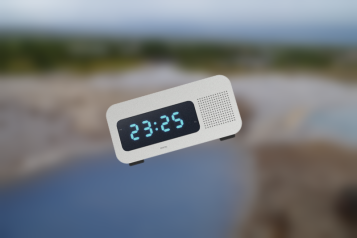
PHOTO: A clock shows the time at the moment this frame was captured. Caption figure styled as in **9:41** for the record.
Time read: **23:25**
